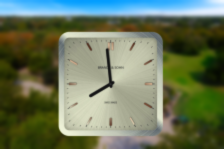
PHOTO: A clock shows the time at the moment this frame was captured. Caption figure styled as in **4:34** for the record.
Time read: **7:59**
